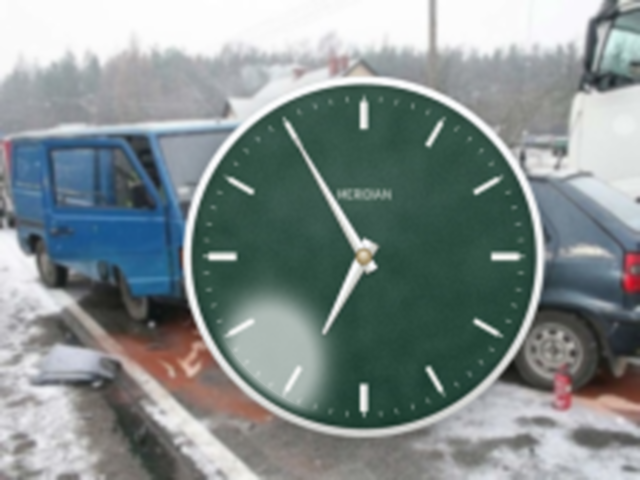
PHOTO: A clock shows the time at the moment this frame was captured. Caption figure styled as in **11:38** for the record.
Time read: **6:55**
